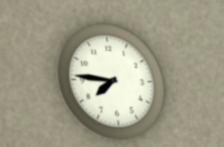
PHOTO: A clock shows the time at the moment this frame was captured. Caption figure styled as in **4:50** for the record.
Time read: **7:46**
